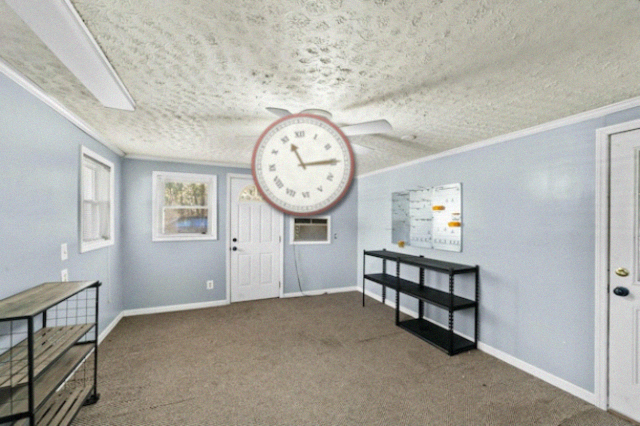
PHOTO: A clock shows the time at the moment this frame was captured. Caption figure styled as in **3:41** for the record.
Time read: **11:15**
